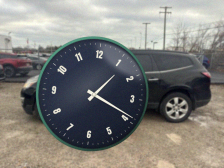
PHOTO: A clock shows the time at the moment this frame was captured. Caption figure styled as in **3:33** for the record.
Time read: **1:19**
